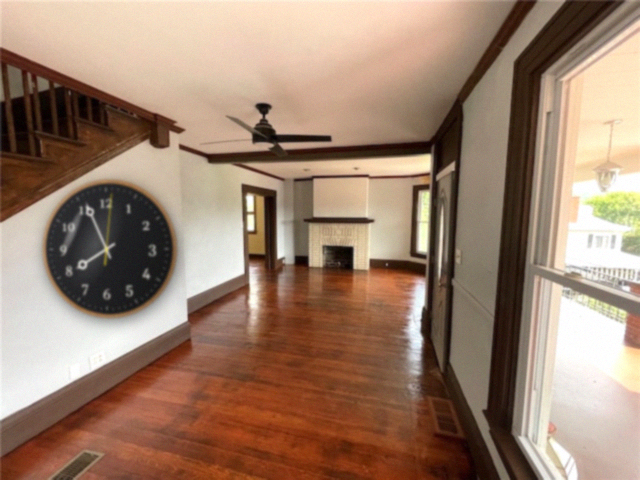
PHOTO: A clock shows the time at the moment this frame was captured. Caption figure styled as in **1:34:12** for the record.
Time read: **7:56:01**
